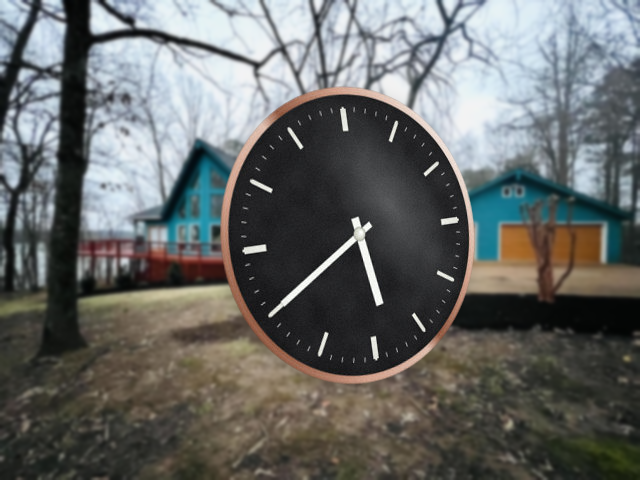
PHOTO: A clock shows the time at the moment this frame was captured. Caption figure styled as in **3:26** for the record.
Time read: **5:40**
